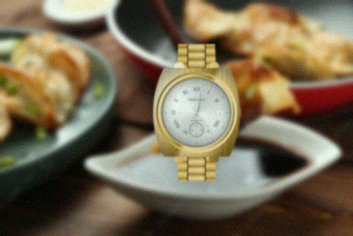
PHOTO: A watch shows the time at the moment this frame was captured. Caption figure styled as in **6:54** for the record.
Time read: **12:24**
